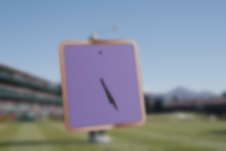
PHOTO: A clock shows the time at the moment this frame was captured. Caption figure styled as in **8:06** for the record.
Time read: **5:26**
